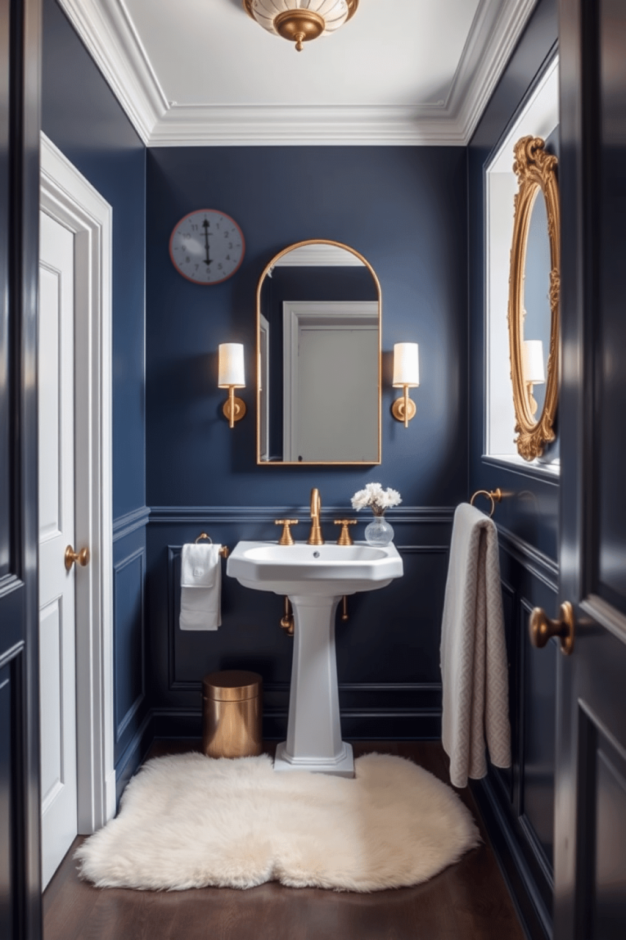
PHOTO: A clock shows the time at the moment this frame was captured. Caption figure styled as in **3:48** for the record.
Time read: **6:00**
